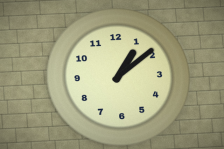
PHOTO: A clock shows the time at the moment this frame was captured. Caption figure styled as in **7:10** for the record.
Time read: **1:09**
